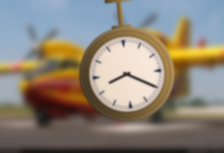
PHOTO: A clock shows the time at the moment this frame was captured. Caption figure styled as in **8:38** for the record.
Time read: **8:20**
